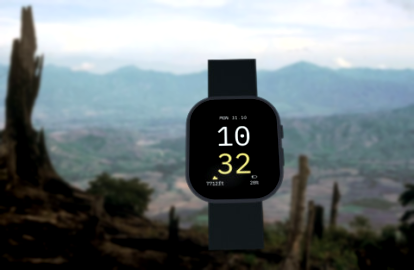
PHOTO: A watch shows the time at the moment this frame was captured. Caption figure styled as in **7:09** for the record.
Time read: **10:32**
